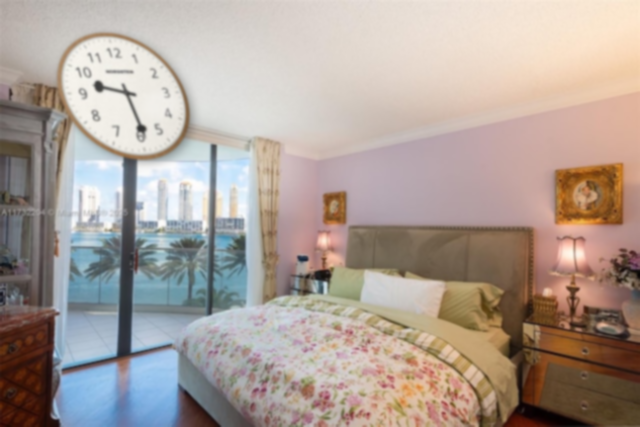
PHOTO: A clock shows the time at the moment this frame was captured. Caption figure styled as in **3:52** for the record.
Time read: **9:29**
